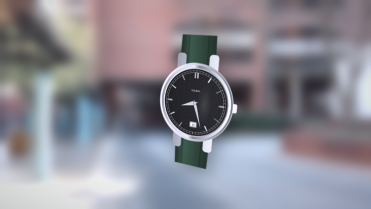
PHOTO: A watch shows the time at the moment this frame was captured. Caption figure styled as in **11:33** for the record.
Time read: **8:27**
